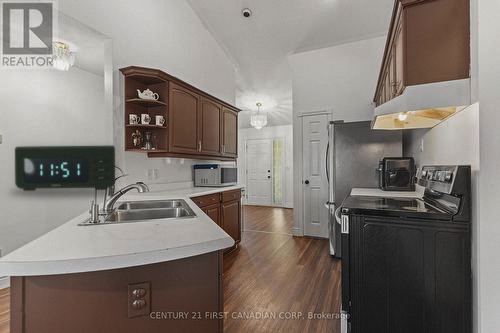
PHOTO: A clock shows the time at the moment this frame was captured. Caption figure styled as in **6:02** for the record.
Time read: **11:51**
